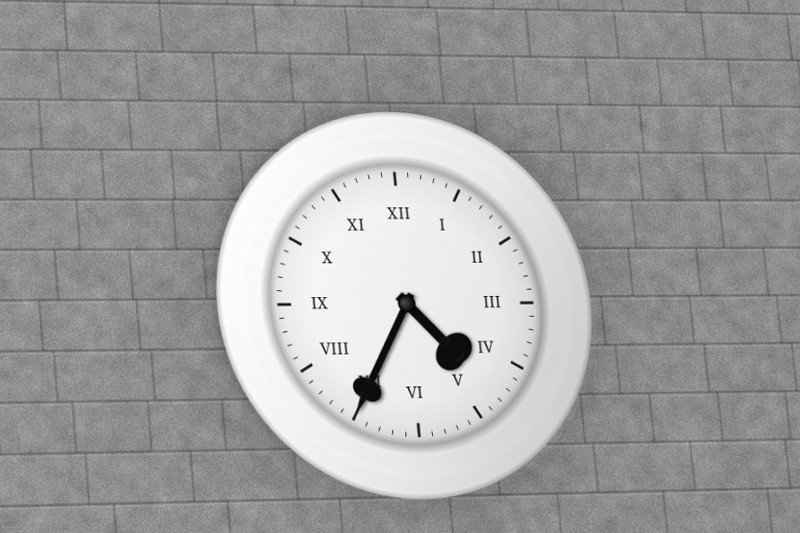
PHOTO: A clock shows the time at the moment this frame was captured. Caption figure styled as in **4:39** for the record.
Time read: **4:35**
